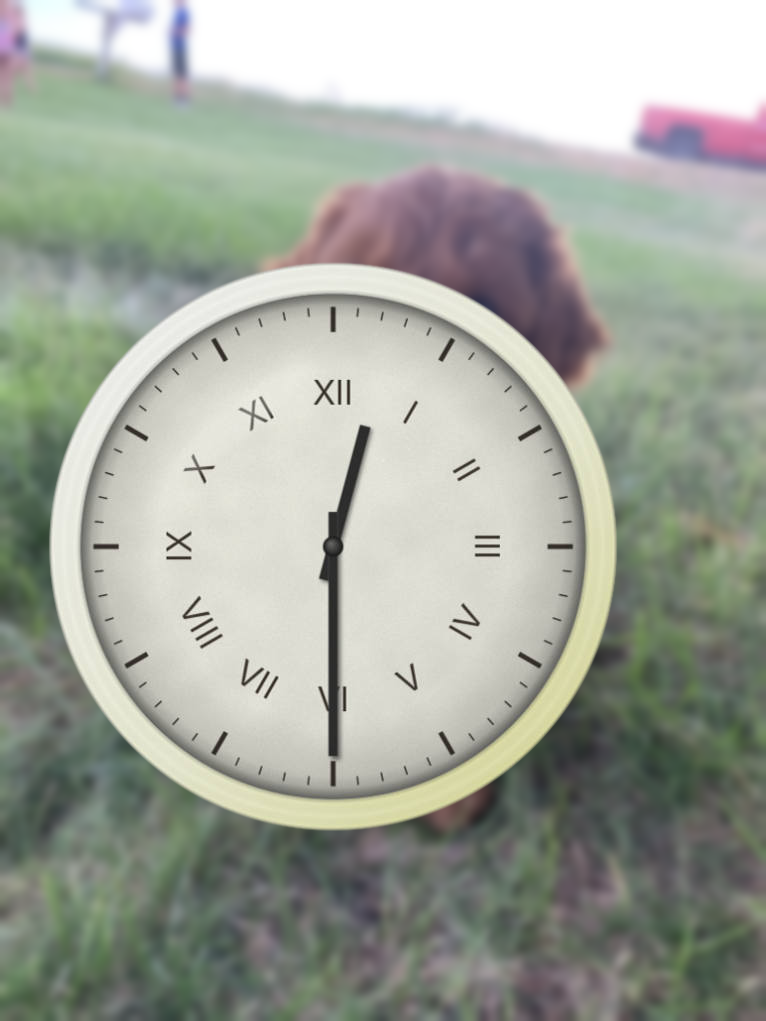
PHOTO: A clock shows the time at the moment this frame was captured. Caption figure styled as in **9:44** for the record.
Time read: **12:30**
